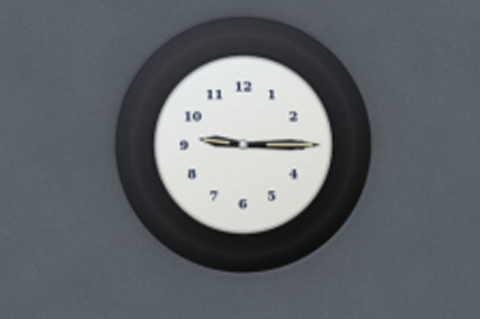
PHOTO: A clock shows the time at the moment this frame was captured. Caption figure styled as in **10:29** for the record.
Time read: **9:15**
